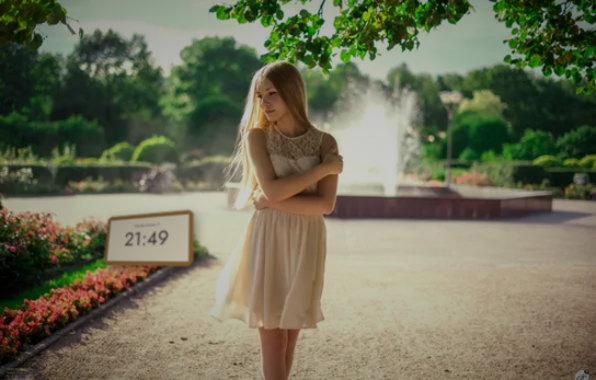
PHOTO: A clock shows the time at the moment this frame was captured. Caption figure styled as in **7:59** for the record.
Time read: **21:49**
